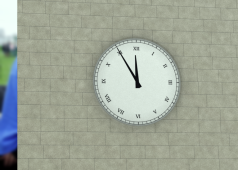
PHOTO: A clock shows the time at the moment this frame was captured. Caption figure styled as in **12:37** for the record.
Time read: **11:55**
